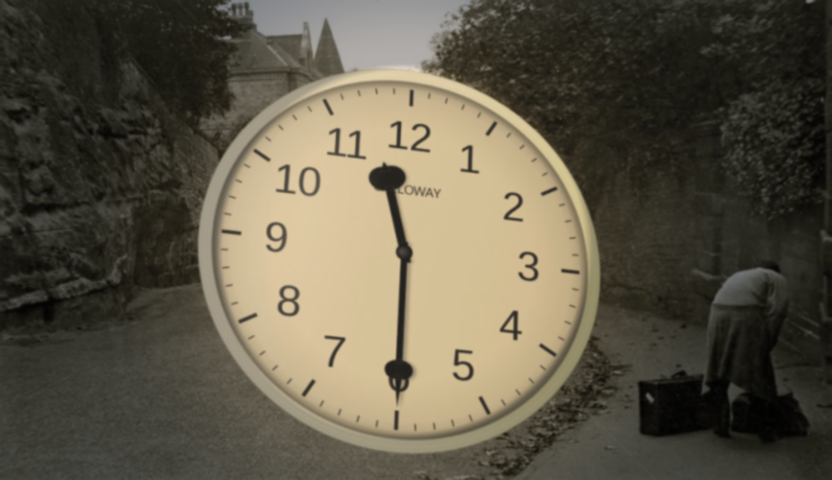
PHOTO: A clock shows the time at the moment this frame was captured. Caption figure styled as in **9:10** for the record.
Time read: **11:30**
